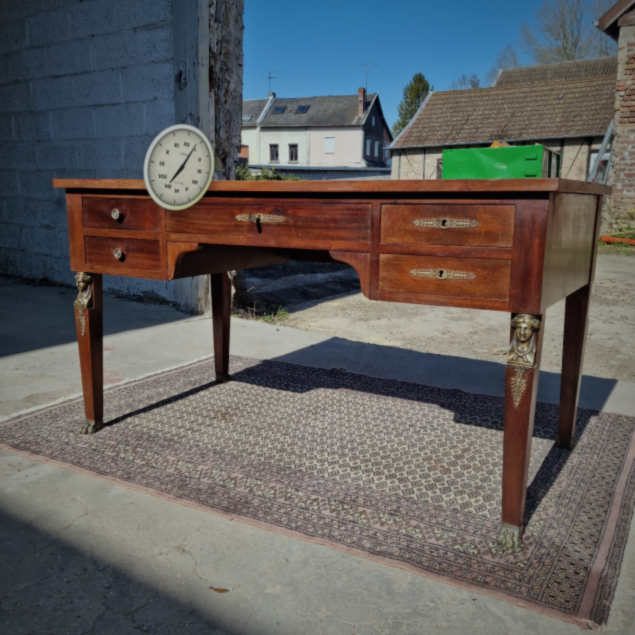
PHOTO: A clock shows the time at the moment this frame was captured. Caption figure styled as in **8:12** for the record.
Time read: **7:04**
